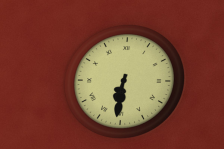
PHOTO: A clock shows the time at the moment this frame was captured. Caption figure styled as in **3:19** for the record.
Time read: **6:31**
